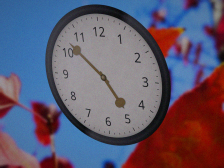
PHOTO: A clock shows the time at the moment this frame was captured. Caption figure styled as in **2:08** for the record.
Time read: **4:52**
